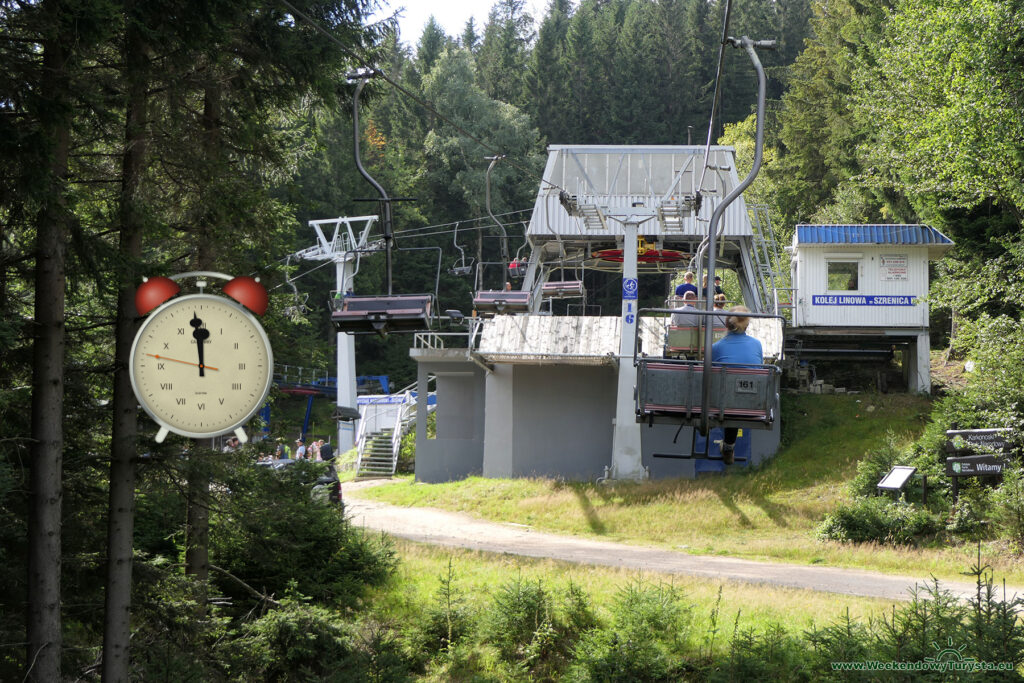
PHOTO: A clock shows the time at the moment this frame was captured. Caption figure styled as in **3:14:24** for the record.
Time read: **11:58:47**
